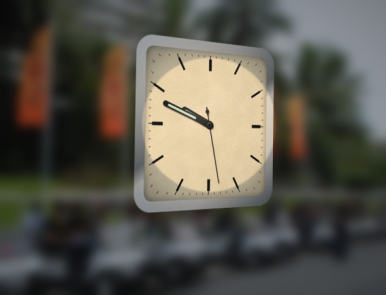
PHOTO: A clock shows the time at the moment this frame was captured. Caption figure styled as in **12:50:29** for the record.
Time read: **9:48:28**
